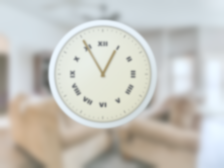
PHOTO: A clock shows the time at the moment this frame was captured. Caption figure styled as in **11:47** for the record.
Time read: **12:55**
